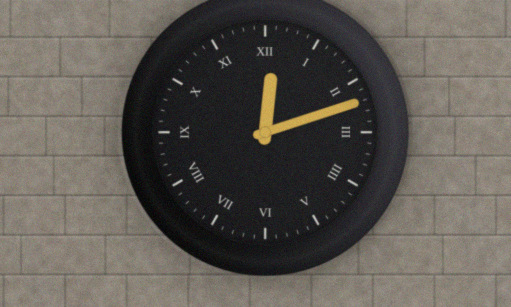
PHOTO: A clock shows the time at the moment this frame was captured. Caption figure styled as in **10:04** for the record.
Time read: **12:12**
